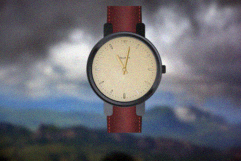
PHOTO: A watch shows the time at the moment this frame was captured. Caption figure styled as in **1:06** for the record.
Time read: **11:02**
